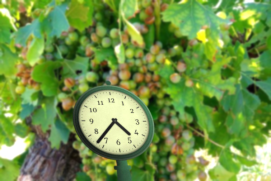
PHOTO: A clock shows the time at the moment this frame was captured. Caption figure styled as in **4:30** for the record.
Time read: **4:37**
